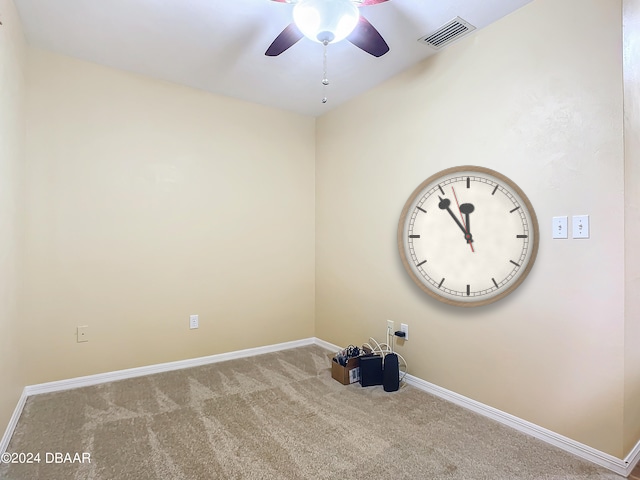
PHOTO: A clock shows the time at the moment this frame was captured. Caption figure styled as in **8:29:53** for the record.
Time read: **11:53:57**
